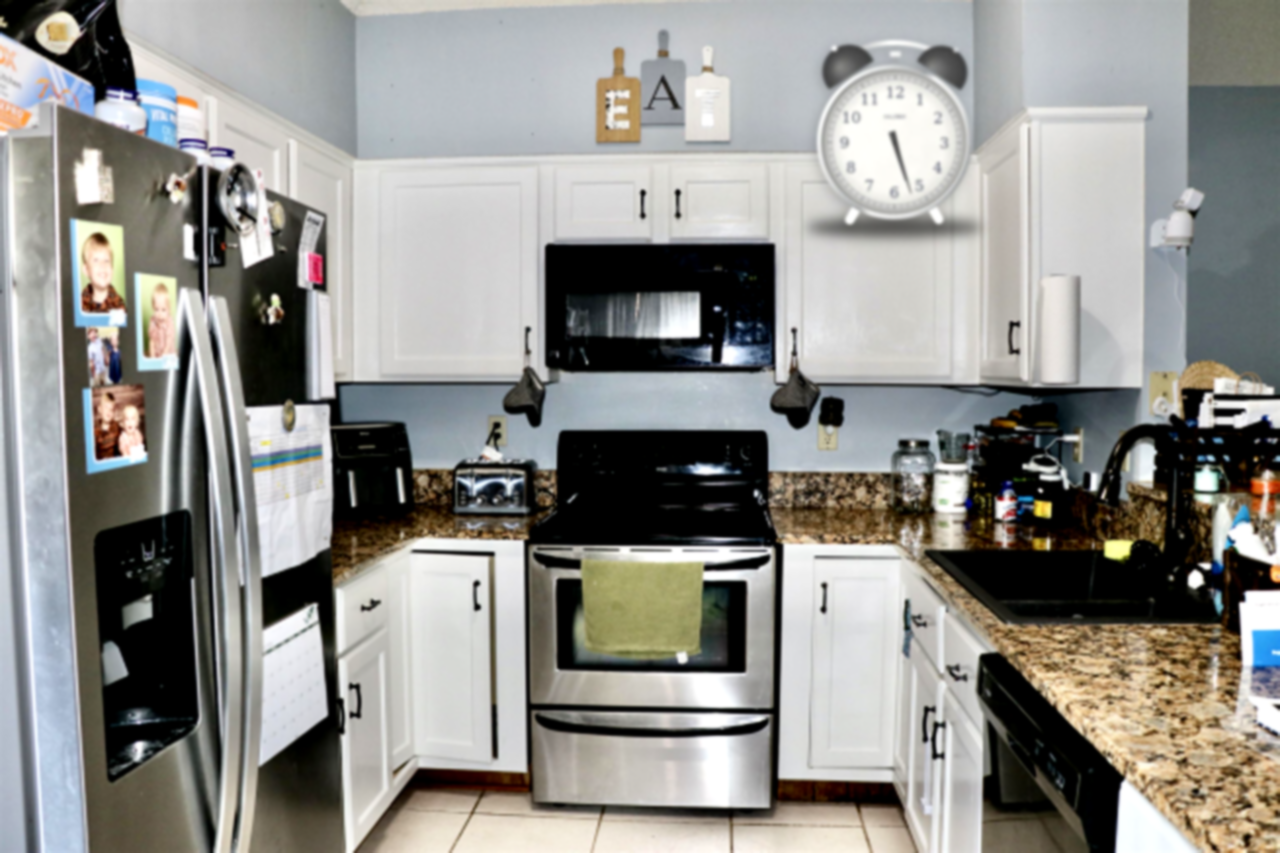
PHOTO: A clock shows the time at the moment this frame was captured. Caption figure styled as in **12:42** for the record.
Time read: **5:27**
